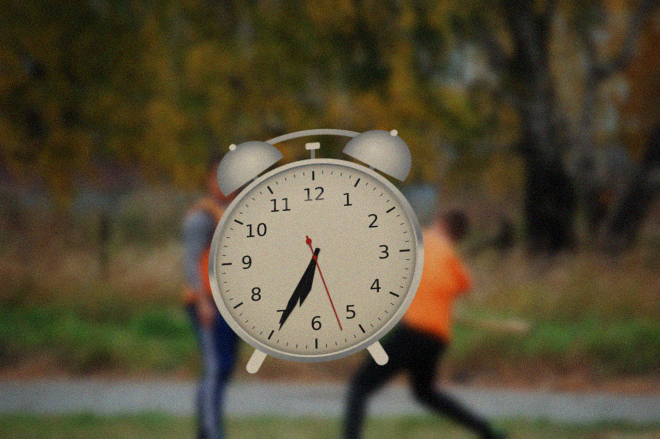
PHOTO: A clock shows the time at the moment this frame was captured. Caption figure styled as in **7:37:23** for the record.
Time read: **6:34:27**
